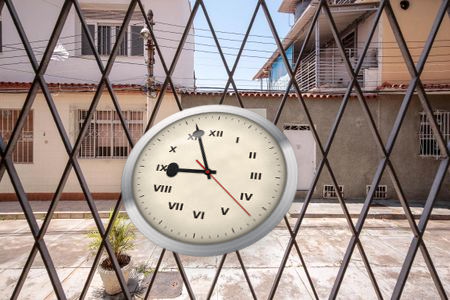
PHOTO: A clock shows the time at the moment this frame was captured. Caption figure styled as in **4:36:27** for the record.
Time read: **8:56:22**
